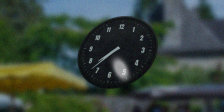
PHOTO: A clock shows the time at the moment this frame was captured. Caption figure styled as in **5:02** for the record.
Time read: **7:37**
